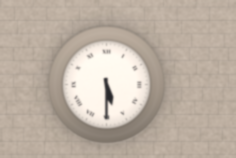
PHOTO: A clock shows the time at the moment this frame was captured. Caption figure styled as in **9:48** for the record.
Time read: **5:30**
